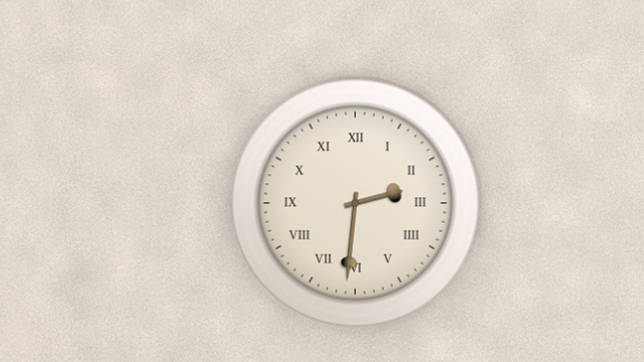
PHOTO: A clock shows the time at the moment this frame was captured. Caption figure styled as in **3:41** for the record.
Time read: **2:31**
